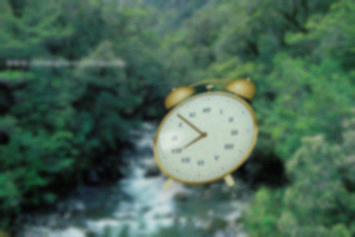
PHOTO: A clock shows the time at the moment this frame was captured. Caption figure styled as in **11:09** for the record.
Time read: **7:52**
